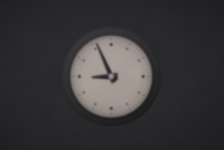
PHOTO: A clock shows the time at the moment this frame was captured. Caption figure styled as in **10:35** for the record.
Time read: **8:56**
